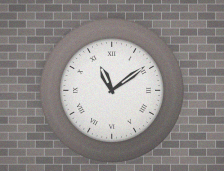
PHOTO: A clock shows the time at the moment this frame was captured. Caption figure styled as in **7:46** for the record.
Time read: **11:09**
